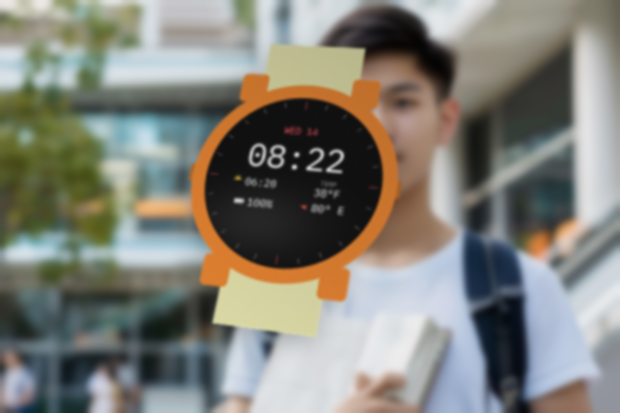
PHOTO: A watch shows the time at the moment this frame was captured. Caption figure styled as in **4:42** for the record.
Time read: **8:22**
